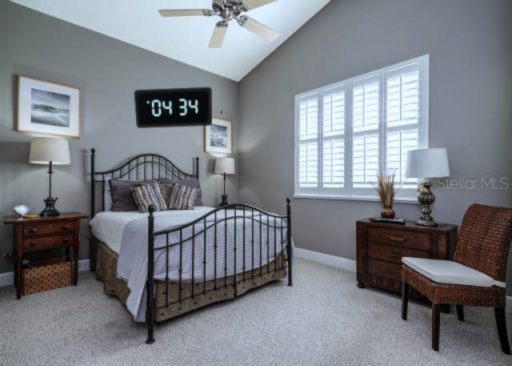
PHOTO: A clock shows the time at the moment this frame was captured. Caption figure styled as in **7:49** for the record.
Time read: **4:34**
